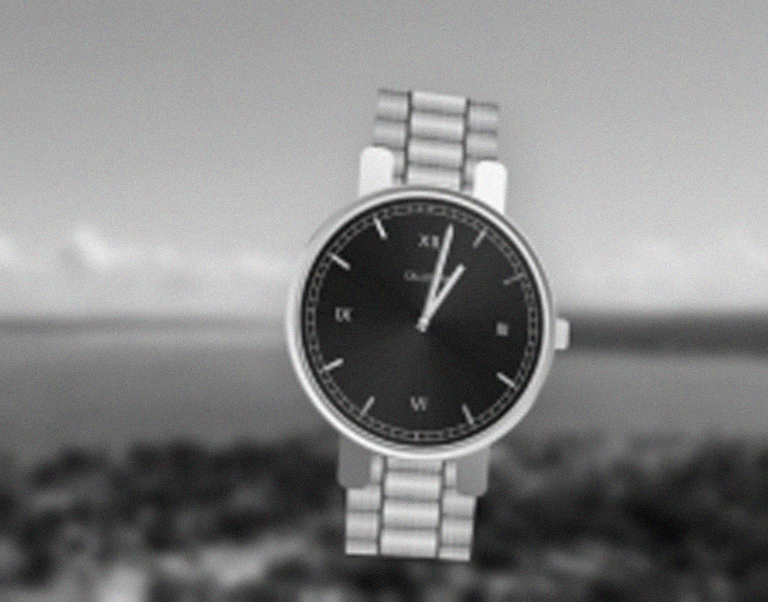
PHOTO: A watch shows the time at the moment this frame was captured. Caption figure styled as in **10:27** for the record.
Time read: **1:02**
